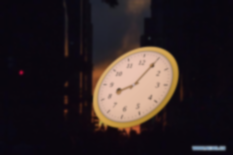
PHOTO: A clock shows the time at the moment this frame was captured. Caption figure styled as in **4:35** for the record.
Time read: **8:05**
